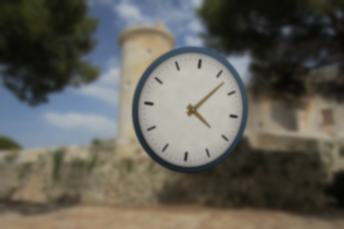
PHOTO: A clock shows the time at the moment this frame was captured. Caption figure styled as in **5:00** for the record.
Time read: **4:07**
